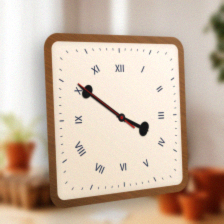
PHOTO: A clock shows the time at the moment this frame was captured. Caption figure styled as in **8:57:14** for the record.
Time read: **3:50:51**
